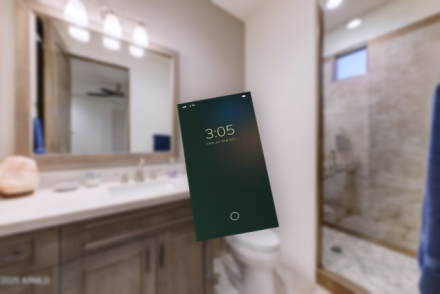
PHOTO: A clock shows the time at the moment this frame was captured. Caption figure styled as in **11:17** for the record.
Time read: **3:05**
